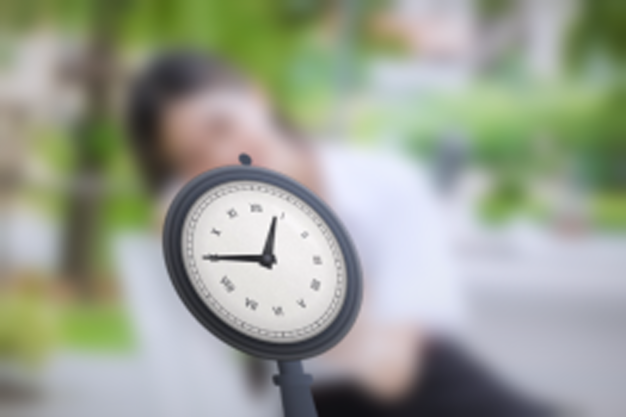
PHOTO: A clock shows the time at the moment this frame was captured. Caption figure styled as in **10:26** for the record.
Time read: **12:45**
